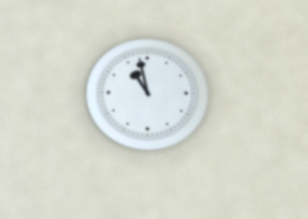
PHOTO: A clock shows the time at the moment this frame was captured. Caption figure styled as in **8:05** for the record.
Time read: **10:58**
